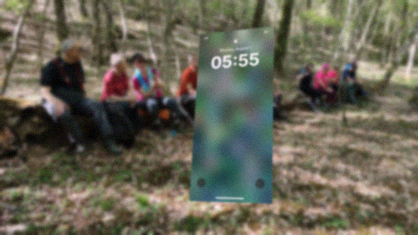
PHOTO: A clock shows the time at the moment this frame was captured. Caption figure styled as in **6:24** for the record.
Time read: **5:55**
